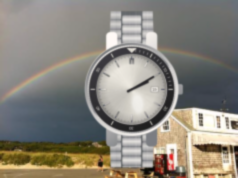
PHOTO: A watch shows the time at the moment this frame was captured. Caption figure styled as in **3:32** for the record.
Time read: **2:10**
